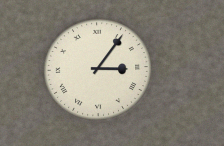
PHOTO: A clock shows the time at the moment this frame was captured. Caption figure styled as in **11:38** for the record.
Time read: **3:06**
